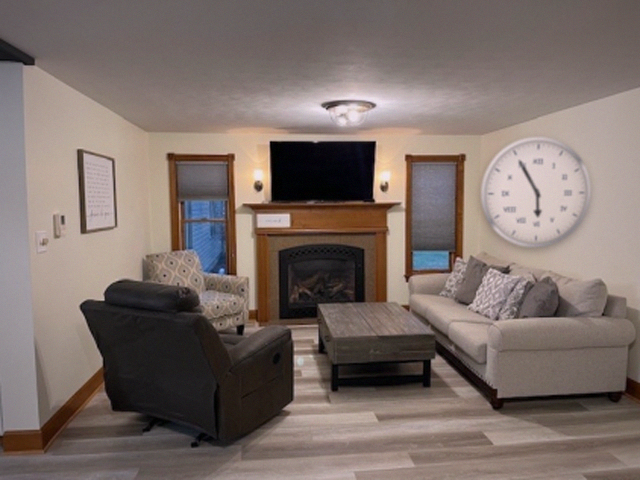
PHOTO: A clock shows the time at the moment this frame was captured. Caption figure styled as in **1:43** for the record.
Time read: **5:55**
